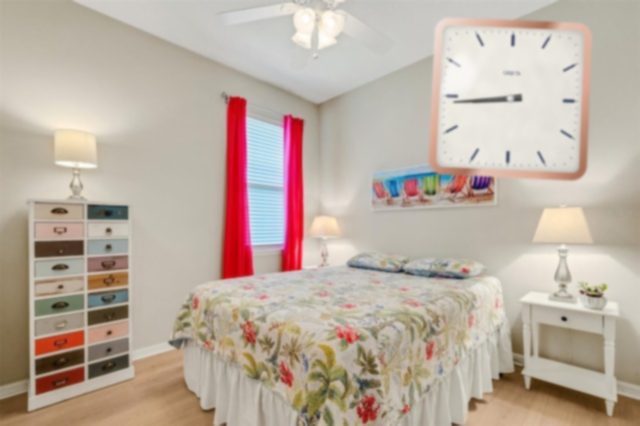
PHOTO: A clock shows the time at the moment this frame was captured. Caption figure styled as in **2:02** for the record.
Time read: **8:44**
